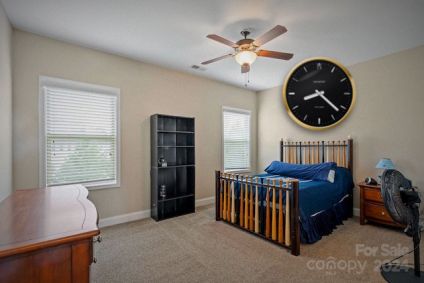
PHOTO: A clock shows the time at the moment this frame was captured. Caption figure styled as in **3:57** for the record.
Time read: **8:22**
